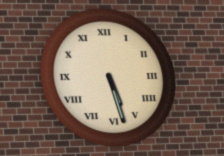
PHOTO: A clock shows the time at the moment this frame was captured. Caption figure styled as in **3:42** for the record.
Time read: **5:28**
